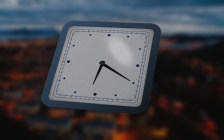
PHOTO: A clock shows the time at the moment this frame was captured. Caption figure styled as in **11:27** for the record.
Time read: **6:20**
